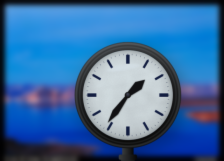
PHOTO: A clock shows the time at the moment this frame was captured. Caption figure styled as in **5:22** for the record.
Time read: **1:36**
